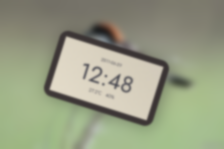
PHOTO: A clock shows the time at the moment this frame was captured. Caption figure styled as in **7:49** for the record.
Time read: **12:48**
